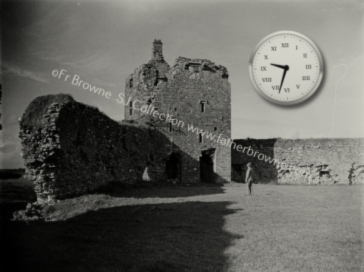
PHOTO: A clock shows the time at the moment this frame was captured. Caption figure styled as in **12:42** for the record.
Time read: **9:33**
